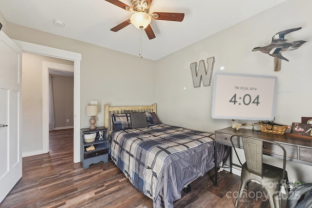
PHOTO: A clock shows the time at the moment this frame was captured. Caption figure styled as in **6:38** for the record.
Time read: **4:04**
